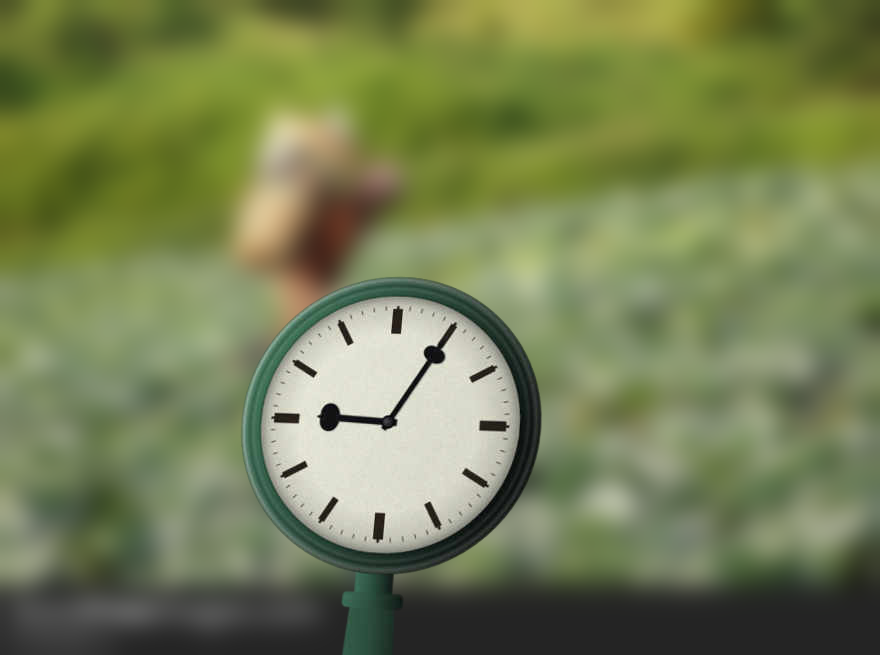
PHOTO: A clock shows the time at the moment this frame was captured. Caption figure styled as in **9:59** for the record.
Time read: **9:05**
